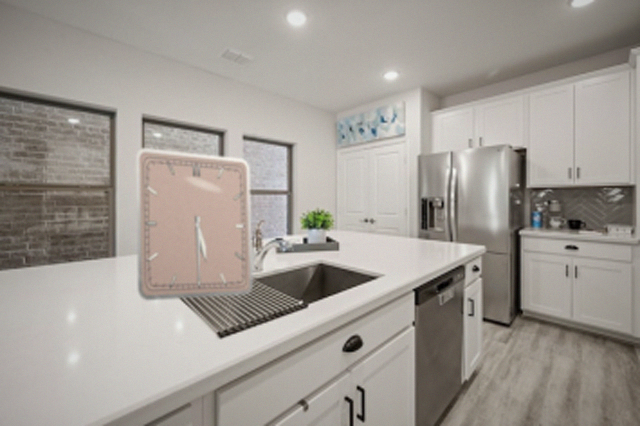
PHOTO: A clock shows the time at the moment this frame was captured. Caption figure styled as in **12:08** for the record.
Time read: **5:30**
